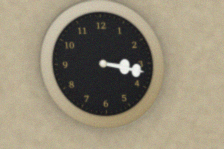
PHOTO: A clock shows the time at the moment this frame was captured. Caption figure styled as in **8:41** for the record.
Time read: **3:17**
